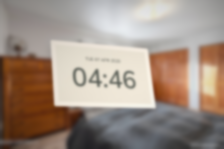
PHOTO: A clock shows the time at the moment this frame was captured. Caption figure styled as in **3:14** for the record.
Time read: **4:46**
